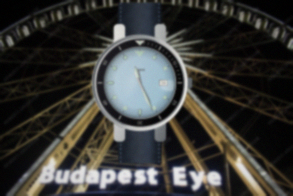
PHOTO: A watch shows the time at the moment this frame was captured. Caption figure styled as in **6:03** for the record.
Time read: **11:26**
